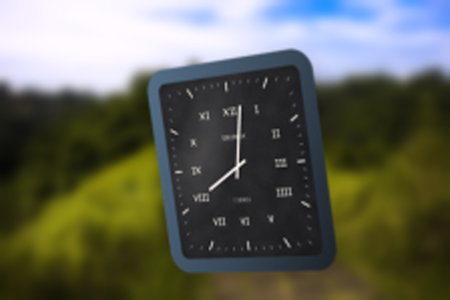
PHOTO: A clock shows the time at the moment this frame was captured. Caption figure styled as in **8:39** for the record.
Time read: **8:02**
